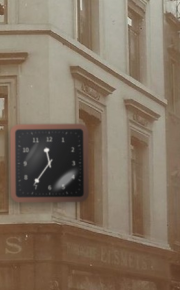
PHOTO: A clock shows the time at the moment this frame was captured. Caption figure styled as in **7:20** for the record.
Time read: **11:36**
